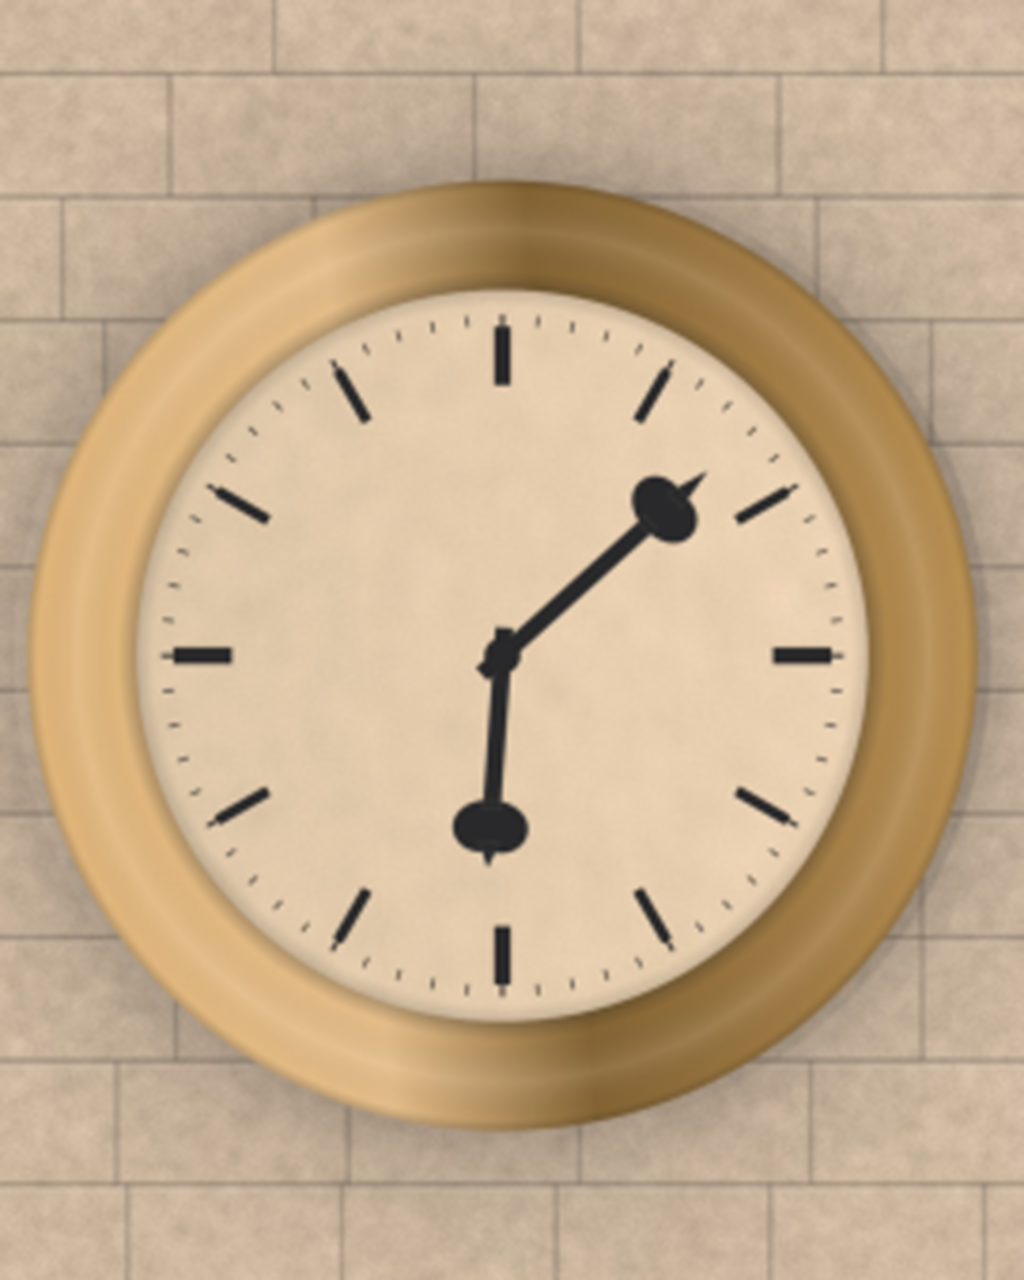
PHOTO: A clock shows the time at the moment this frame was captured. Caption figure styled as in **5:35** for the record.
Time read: **6:08**
